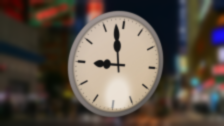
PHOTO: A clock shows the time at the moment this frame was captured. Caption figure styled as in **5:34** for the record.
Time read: **8:58**
